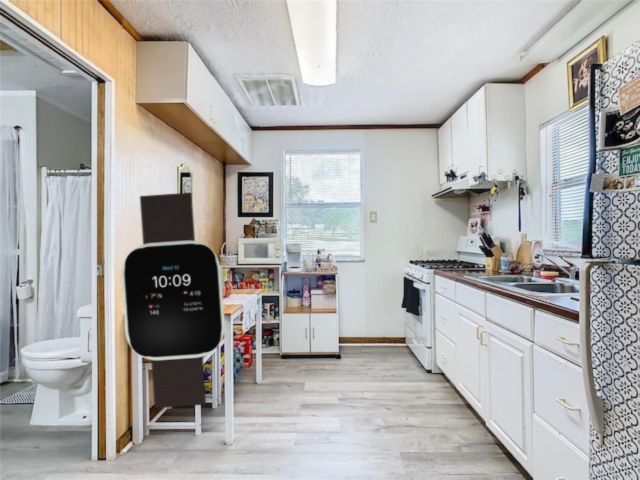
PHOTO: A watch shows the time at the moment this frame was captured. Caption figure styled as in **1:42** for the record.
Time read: **10:09**
